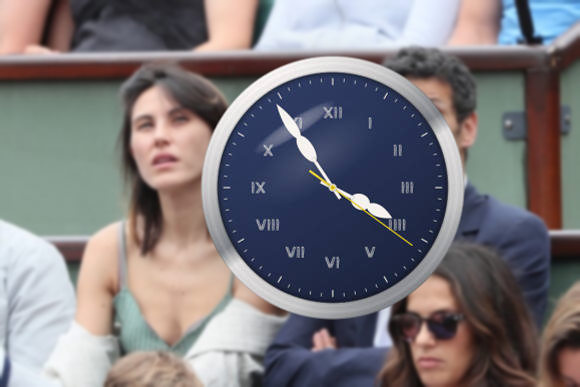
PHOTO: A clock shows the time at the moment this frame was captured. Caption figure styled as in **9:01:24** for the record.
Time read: **3:54:21**
